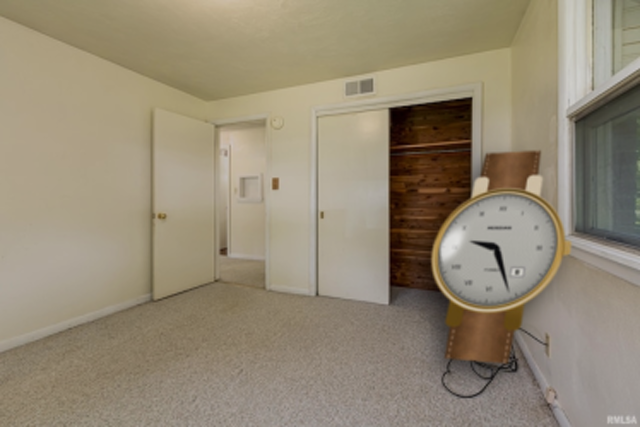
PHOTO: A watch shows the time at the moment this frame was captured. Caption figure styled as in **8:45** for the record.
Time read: **9:26**
